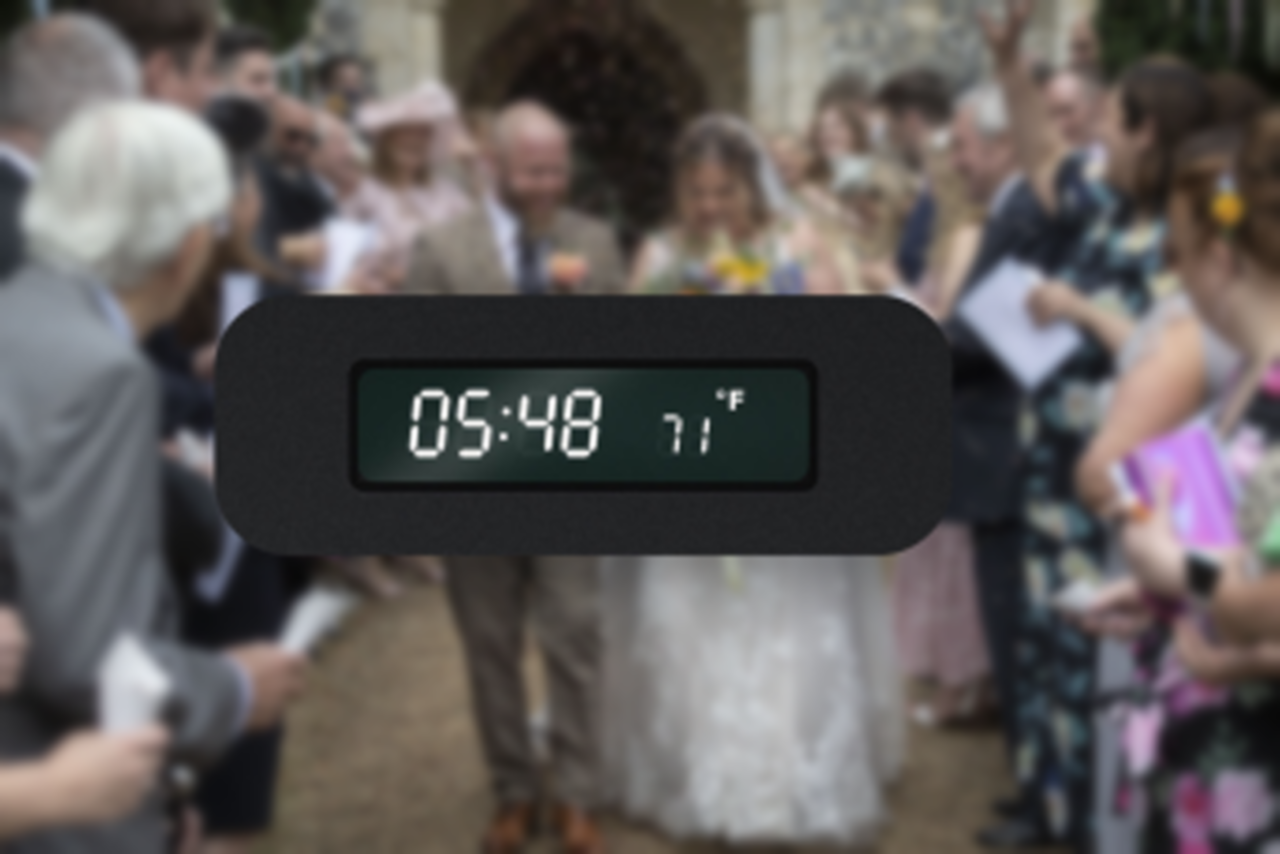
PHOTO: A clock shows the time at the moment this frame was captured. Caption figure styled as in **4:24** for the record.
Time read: **5:48**
